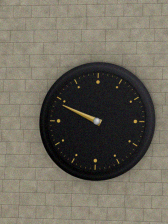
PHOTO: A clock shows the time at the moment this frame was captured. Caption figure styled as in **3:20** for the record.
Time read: **9:49**
